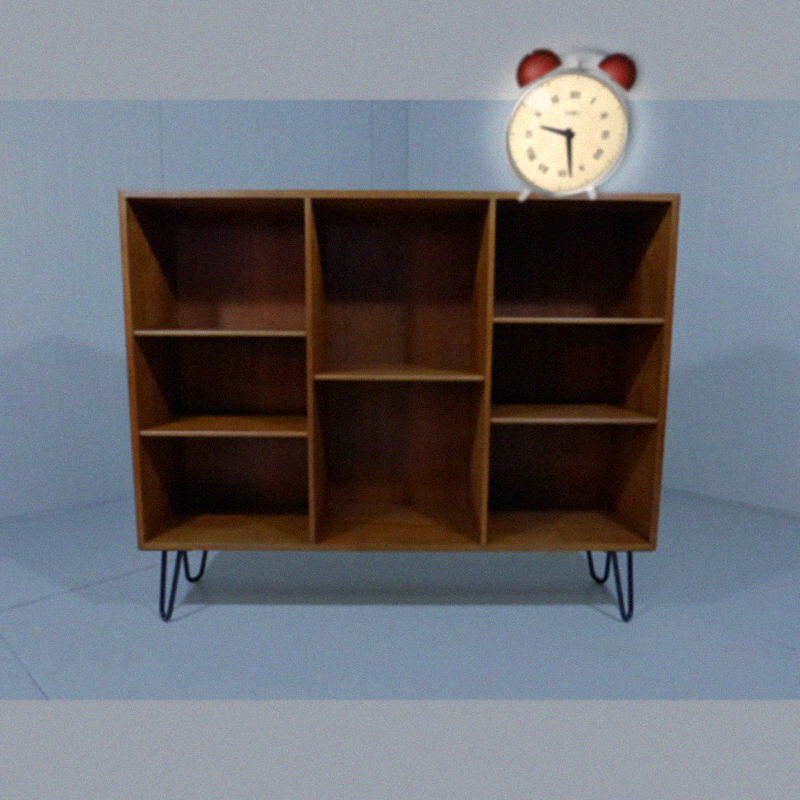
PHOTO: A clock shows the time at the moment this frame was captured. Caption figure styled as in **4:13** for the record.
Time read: **9:28**
